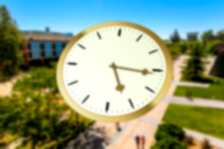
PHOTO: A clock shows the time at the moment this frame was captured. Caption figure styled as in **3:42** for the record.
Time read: **5:16**
